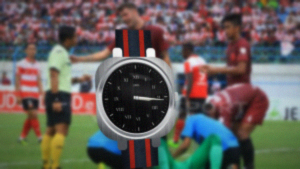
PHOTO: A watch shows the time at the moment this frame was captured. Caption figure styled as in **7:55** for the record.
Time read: **3:16**
